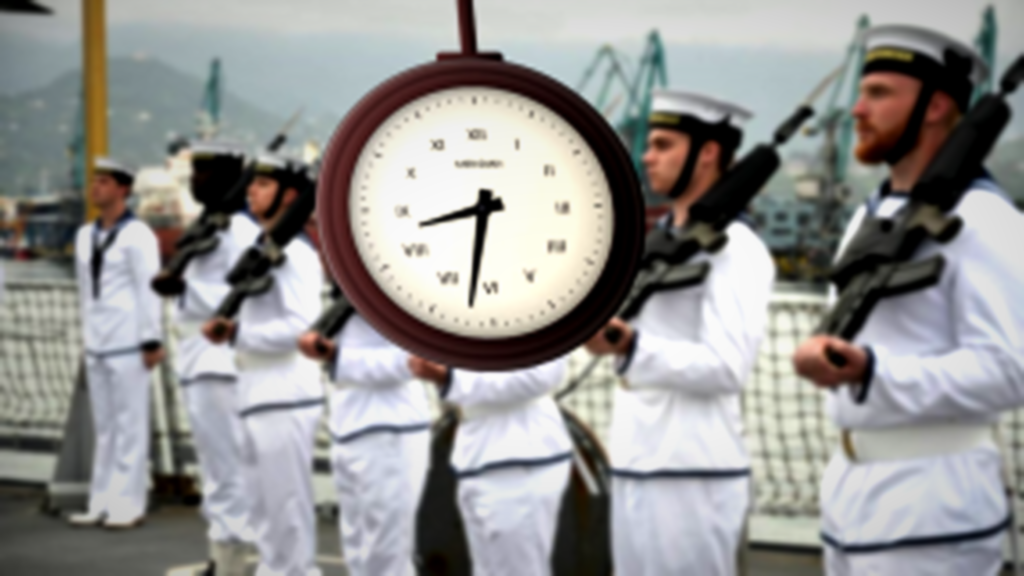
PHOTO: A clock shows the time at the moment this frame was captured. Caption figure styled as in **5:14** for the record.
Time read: **8:32**
